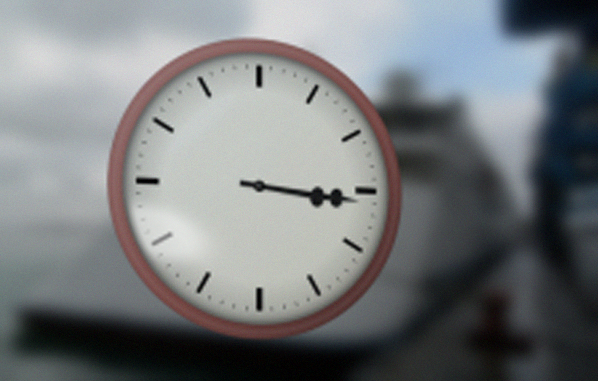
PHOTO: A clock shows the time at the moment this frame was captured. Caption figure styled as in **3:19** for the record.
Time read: **3:16**
